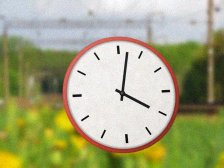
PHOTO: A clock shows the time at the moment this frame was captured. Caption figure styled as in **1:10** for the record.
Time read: **4:02**
